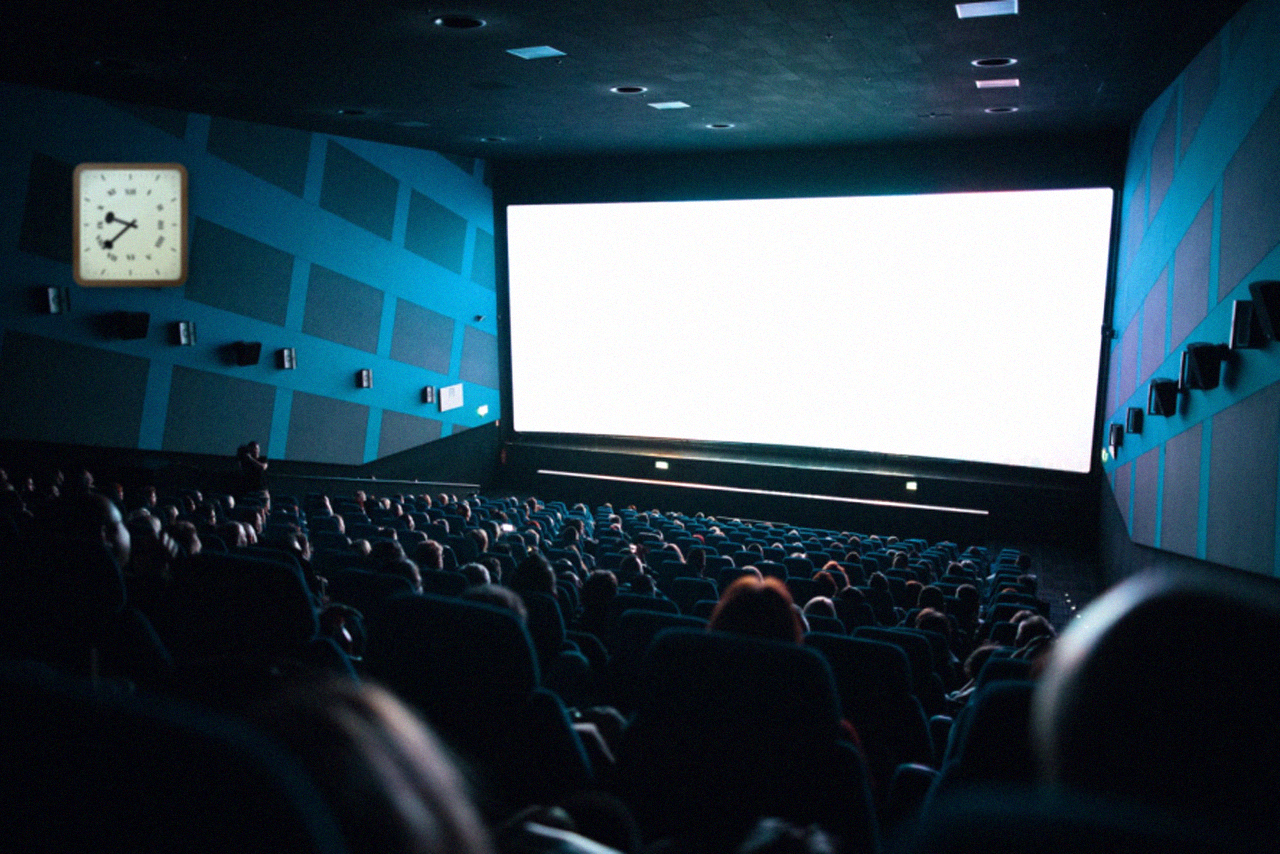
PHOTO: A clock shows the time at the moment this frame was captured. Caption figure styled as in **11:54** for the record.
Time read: **9:38**
